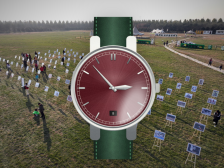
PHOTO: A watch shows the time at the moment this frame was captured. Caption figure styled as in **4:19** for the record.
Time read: **2:53**
